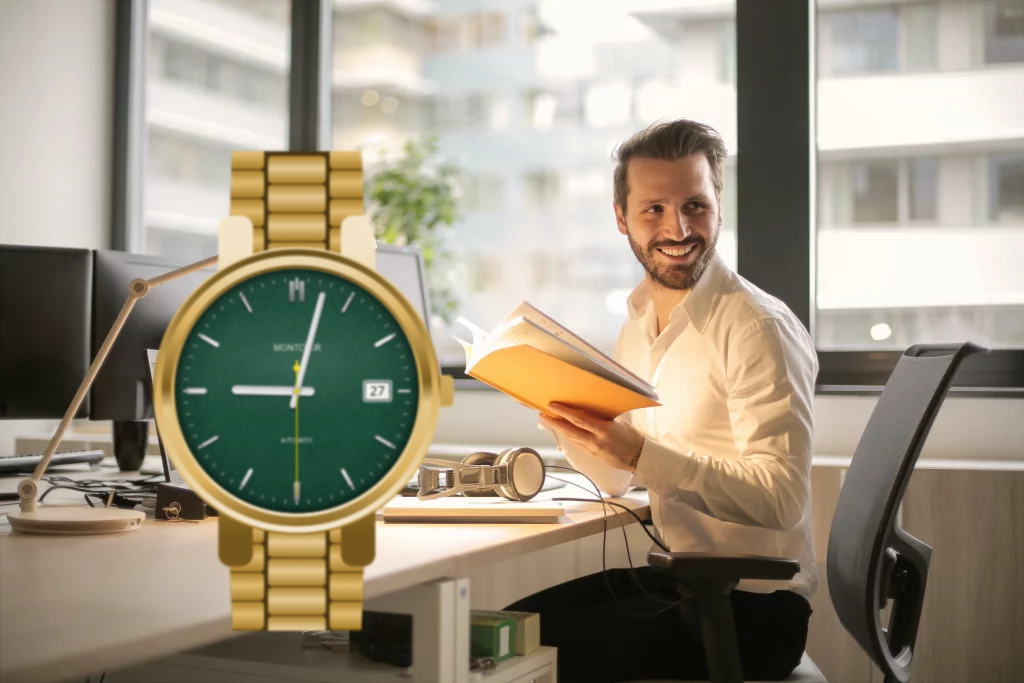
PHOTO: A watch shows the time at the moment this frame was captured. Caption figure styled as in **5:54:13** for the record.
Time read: **9:02:30**
